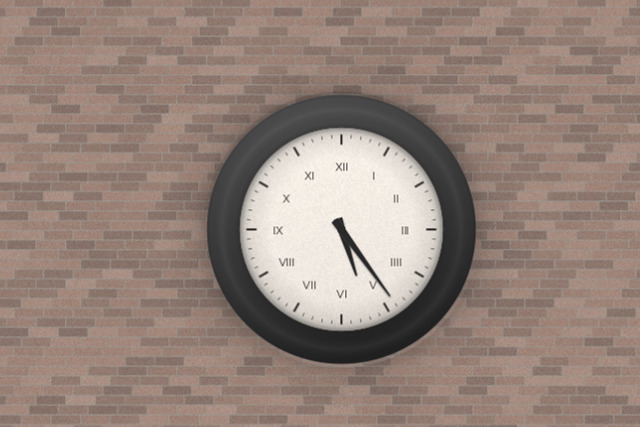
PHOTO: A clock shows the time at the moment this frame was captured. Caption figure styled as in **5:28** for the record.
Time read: **5:24**
